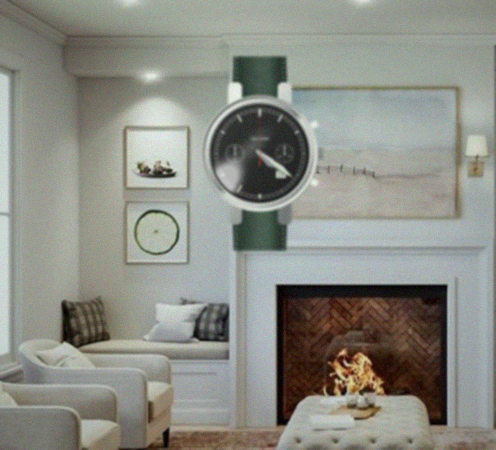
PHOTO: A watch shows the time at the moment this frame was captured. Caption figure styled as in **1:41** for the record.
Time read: **4:21**
